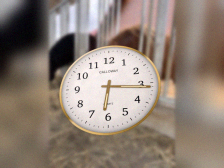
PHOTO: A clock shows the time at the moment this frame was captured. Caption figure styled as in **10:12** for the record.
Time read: **6:16**
